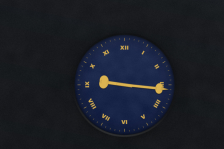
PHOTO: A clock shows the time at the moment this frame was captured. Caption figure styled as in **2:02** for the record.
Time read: **9:16**
